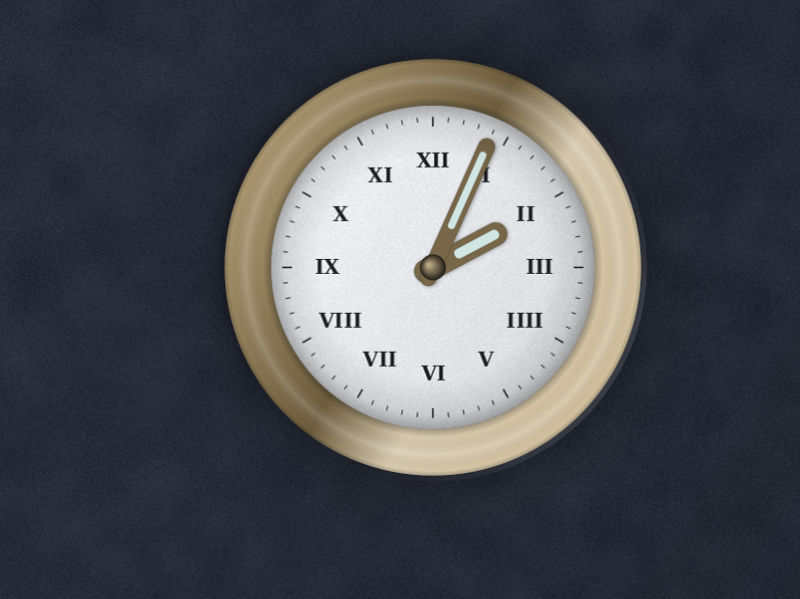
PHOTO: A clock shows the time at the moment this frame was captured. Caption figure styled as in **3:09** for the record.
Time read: **2:04**
